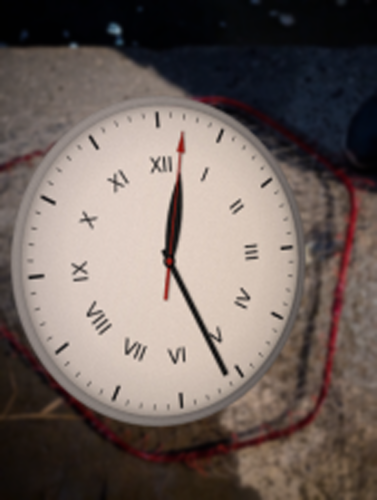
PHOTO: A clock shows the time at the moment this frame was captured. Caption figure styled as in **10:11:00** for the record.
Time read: **12:26:02**
